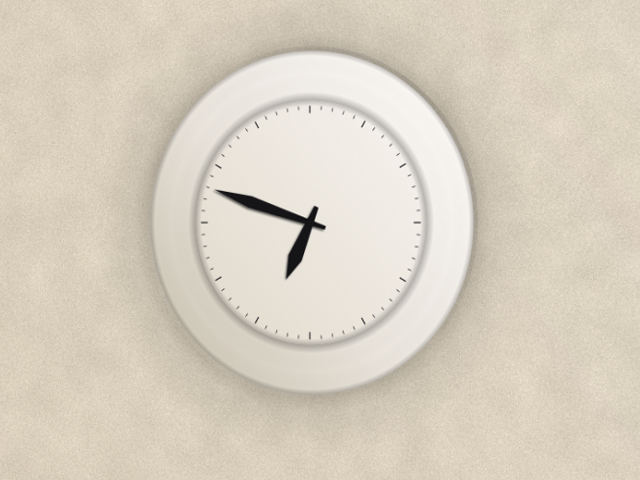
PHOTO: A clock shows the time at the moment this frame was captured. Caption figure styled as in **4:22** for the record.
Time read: **6:48**
